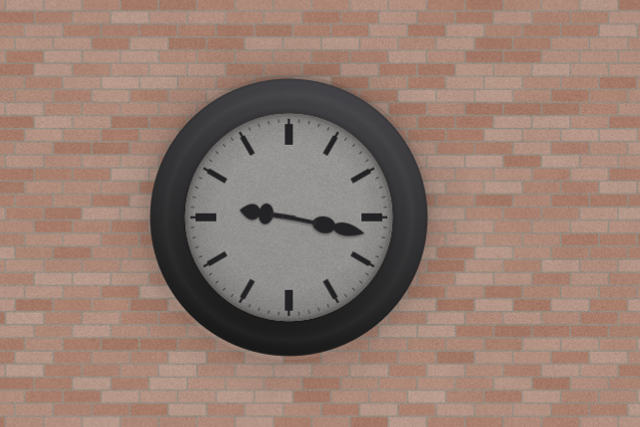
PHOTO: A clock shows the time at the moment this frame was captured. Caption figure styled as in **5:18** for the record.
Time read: **9:17**
